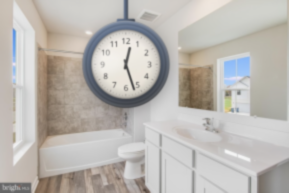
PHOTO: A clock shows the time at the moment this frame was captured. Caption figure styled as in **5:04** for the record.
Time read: **12:27**
